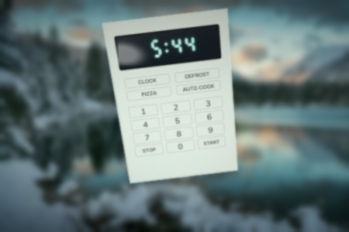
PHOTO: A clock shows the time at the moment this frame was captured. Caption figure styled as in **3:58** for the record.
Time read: **5:44**
